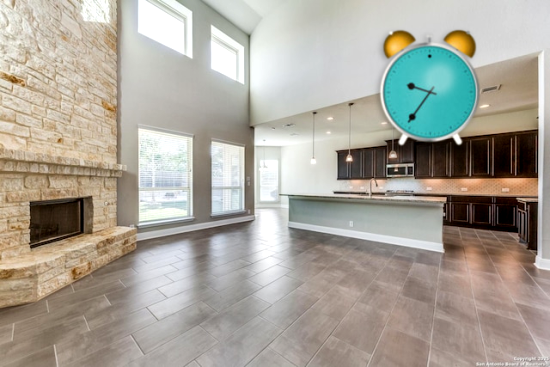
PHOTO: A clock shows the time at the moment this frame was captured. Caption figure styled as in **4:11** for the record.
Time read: **9:36**
